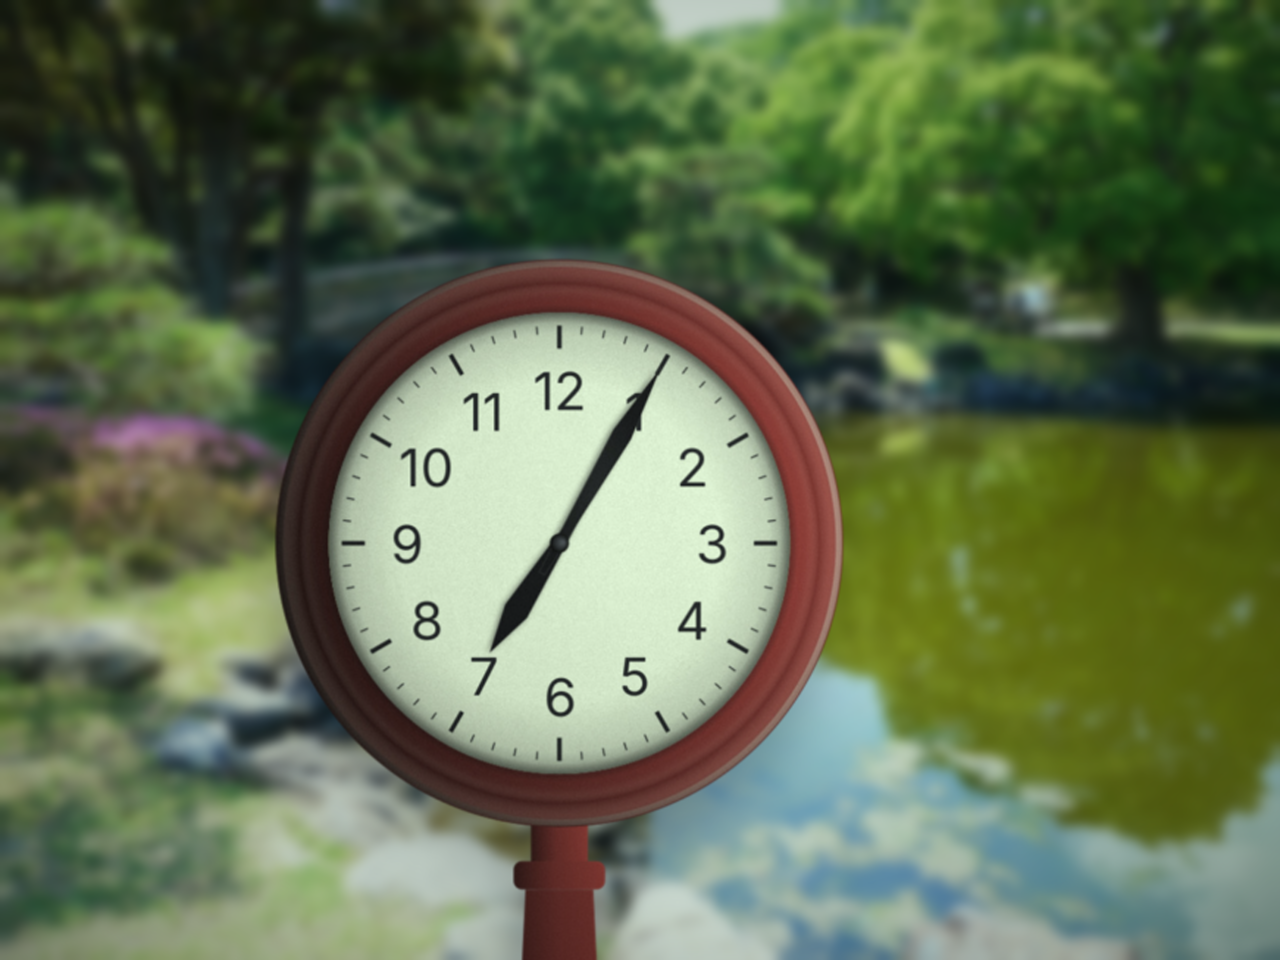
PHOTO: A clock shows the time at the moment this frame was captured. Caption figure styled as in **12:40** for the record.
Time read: **7:05**
